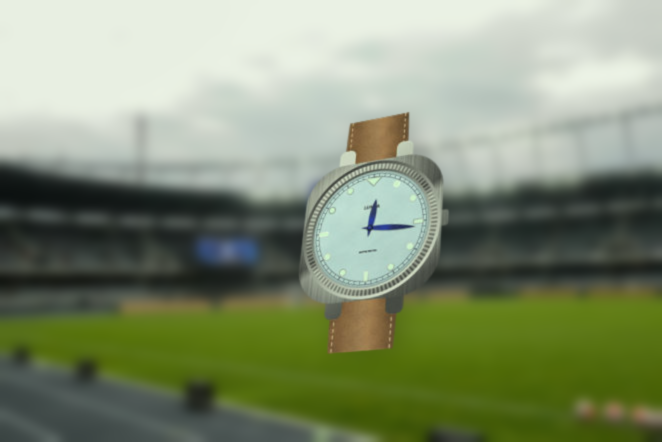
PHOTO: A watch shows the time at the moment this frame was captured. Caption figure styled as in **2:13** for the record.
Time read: **12:16**
